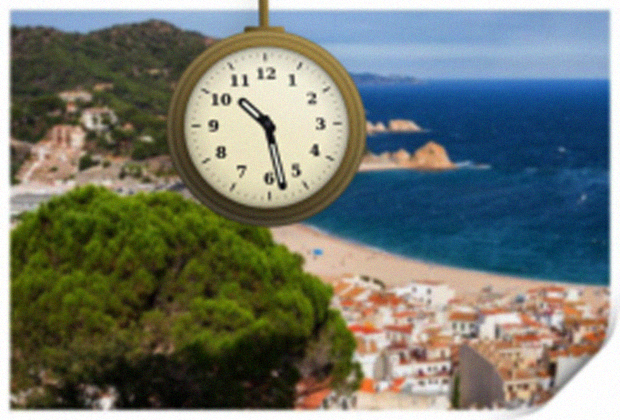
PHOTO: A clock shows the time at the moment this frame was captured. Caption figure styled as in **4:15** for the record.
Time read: **10:28**
